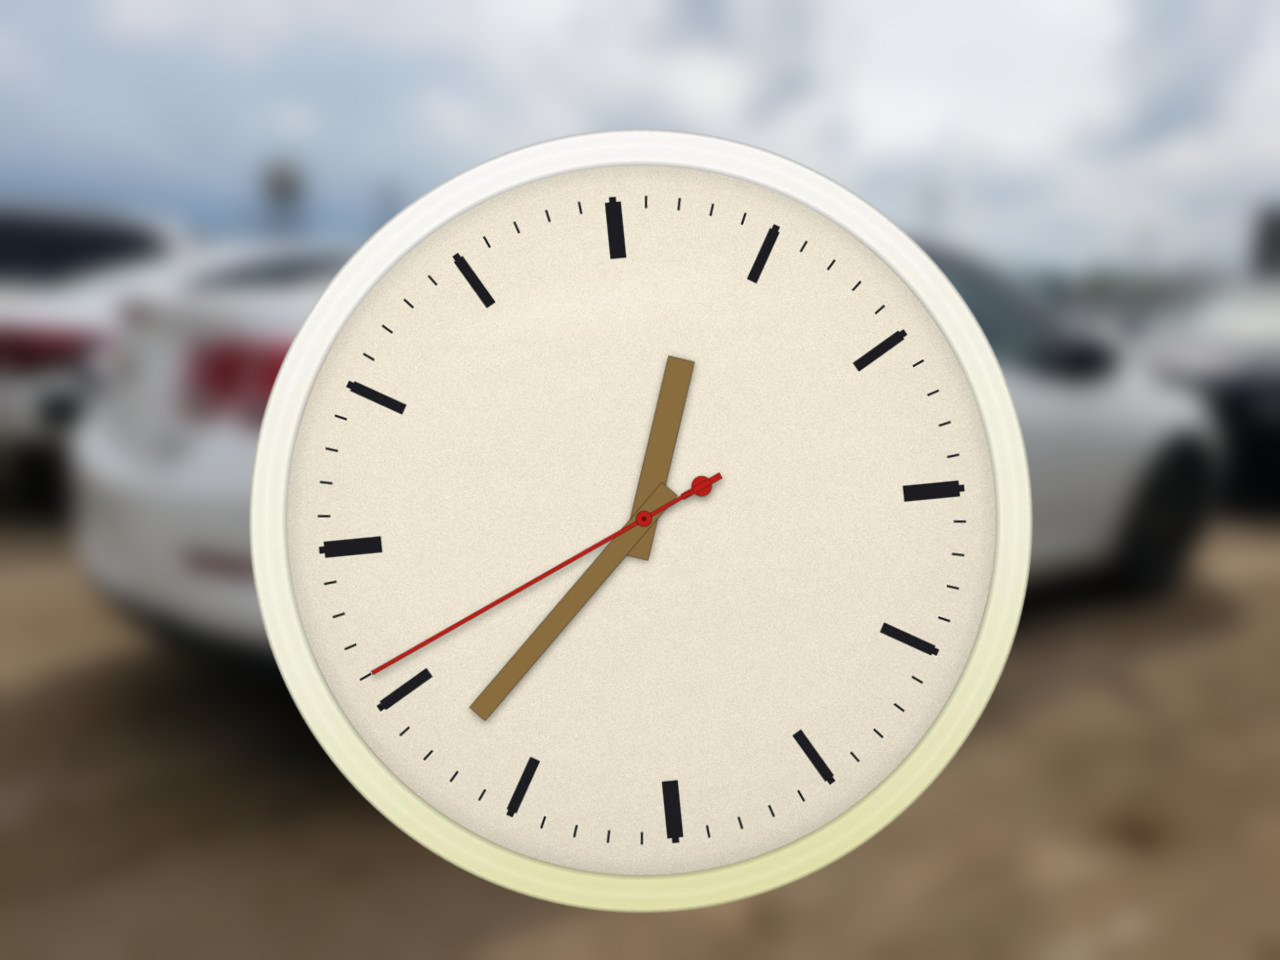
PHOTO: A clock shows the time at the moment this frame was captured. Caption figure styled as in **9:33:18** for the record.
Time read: **12:37:41**
